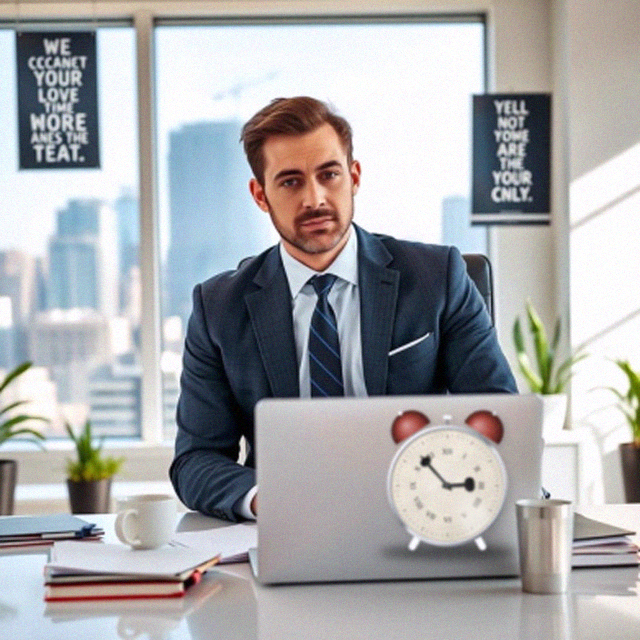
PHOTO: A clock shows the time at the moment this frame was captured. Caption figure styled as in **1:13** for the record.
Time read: **2:53**
